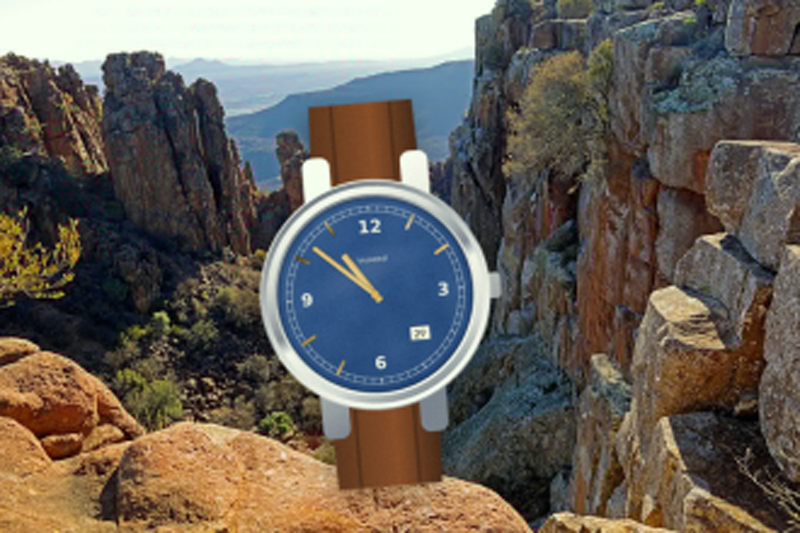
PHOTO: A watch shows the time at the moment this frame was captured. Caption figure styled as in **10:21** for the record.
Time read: **10:52**
